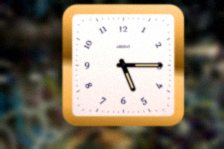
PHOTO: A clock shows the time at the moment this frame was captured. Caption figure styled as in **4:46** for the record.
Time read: **5:15**
